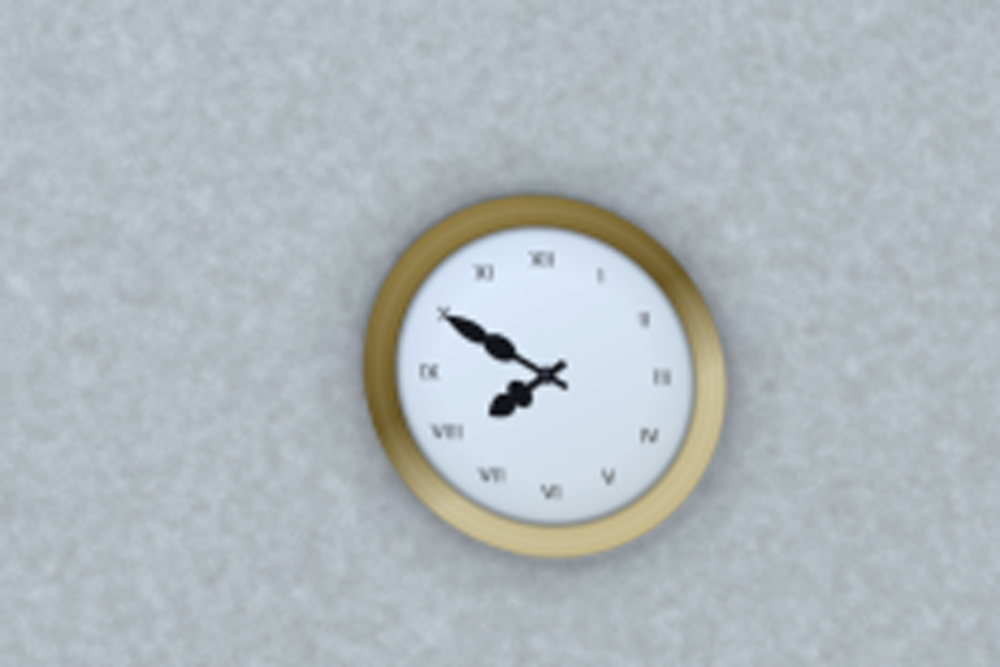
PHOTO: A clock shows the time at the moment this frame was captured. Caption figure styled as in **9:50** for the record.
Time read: **7:50**
